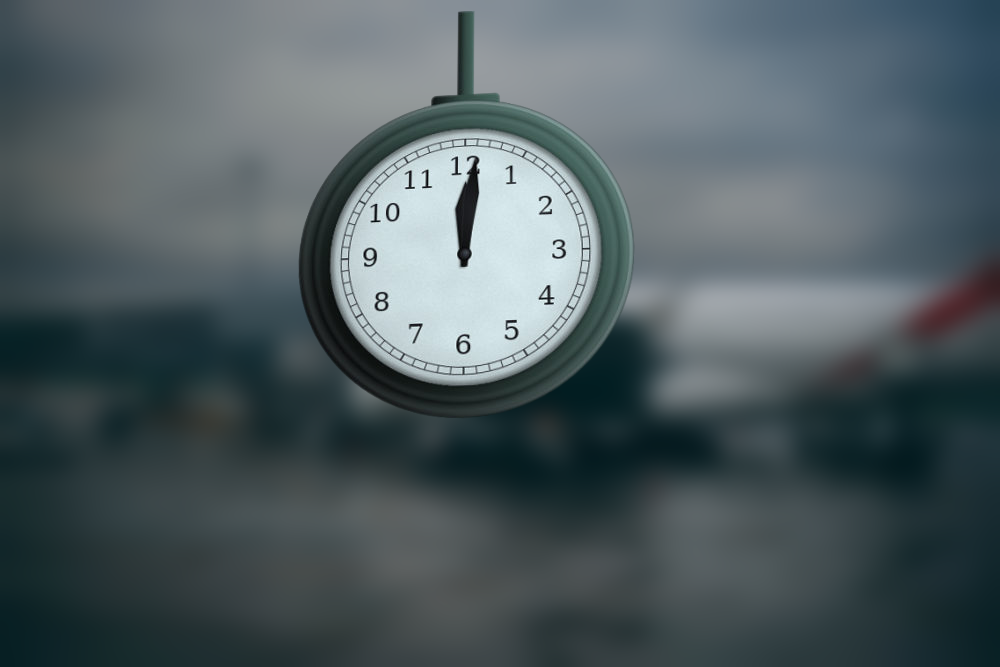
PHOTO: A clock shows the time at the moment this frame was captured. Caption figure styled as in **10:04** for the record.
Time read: **12:01**
